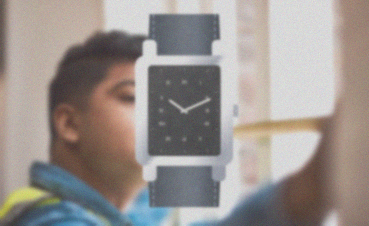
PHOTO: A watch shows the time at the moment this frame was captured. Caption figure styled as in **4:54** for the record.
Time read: **10:11**
